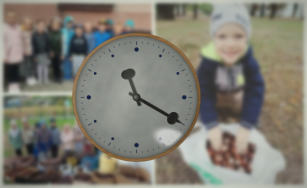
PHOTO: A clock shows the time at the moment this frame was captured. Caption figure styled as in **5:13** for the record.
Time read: **11:20**
